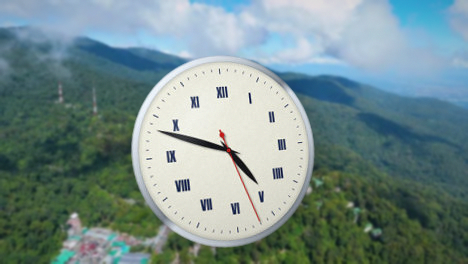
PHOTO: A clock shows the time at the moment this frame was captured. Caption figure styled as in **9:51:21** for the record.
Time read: **4:48:27**
